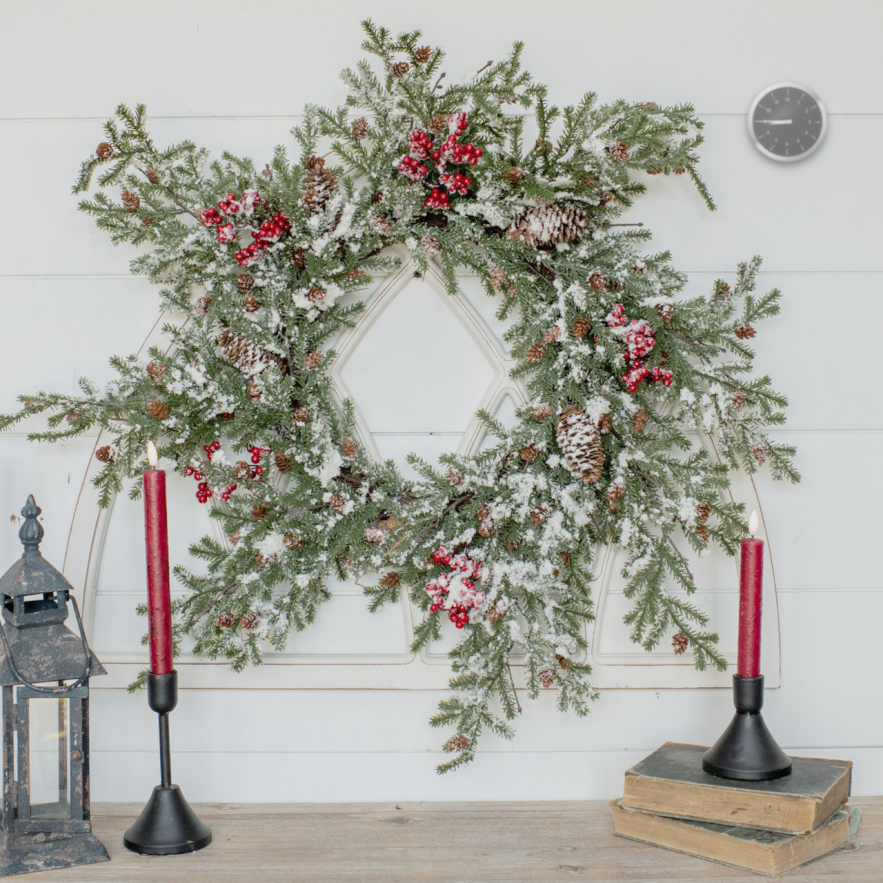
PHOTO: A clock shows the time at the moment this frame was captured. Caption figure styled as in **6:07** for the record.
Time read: **8:45**
